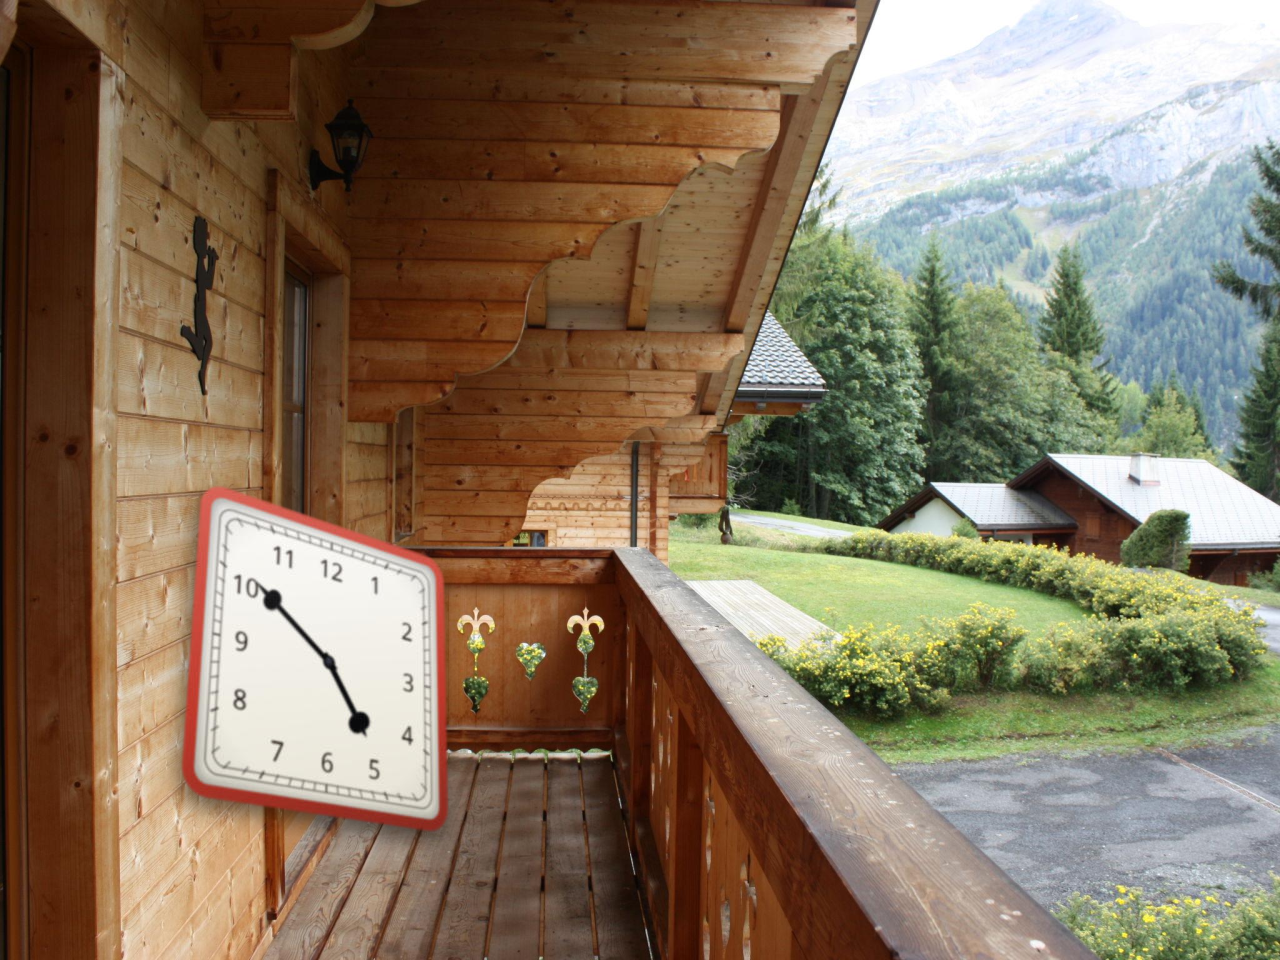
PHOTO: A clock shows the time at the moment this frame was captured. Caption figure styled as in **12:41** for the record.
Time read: **4:51**
